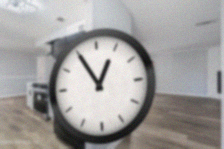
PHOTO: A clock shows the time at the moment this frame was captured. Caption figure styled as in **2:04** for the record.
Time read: **12:55**
